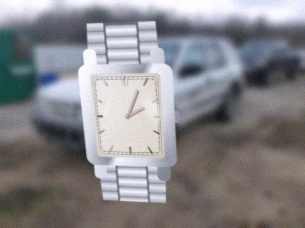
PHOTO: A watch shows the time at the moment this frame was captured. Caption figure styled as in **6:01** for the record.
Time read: **2:04**
